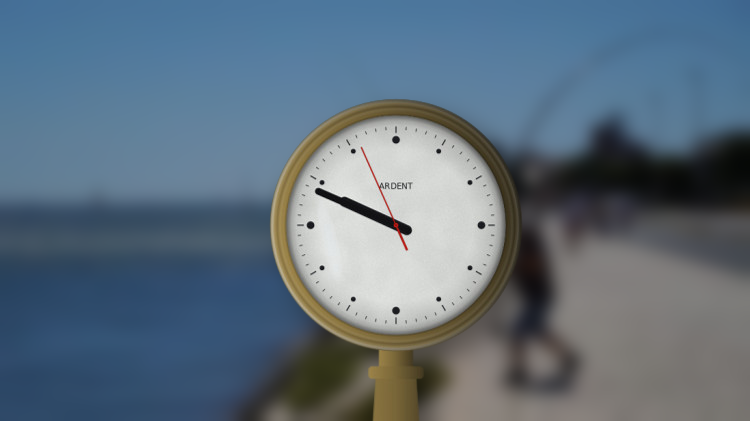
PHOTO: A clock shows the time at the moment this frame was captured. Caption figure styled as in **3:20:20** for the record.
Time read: **9:48:56**
